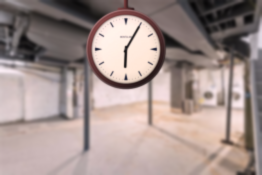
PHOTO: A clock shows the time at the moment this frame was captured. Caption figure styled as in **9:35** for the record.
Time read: **6:05**
